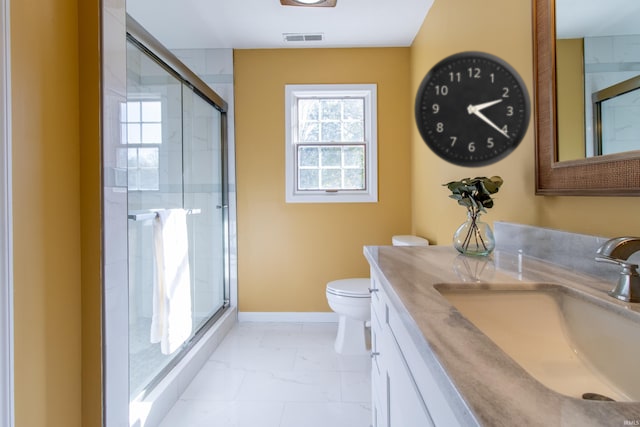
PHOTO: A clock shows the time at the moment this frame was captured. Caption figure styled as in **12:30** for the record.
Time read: **2:21**
